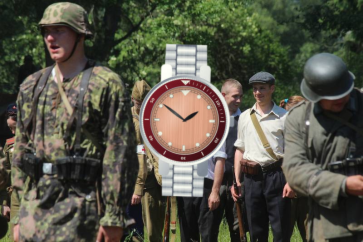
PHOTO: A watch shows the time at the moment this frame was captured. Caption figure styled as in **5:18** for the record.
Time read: **1:51**
